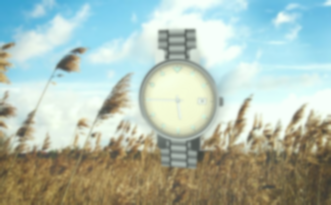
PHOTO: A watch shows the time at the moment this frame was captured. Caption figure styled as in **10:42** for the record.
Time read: **5:45**
